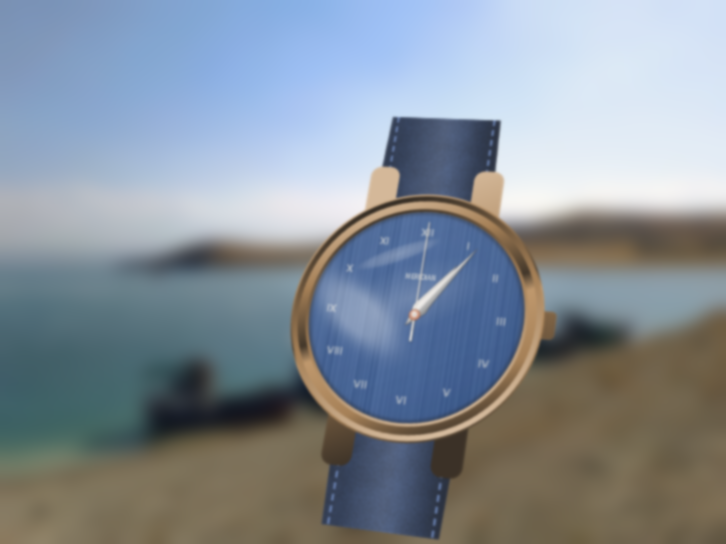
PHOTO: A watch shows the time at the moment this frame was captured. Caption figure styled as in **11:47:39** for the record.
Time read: **1:06:00**
